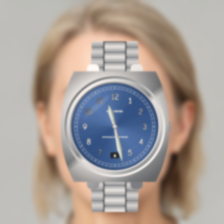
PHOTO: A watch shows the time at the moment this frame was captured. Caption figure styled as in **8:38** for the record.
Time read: **11:28**
